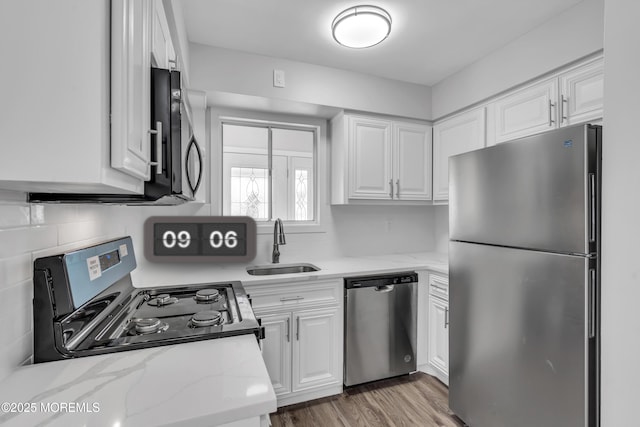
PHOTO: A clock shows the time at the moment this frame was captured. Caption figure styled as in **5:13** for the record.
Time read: **9:06**
